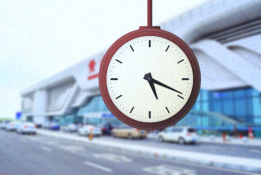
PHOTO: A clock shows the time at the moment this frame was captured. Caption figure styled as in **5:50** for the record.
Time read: **5:19**
